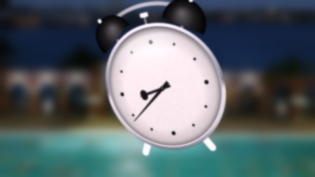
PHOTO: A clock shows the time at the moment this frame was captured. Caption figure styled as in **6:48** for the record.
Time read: **8:39**
